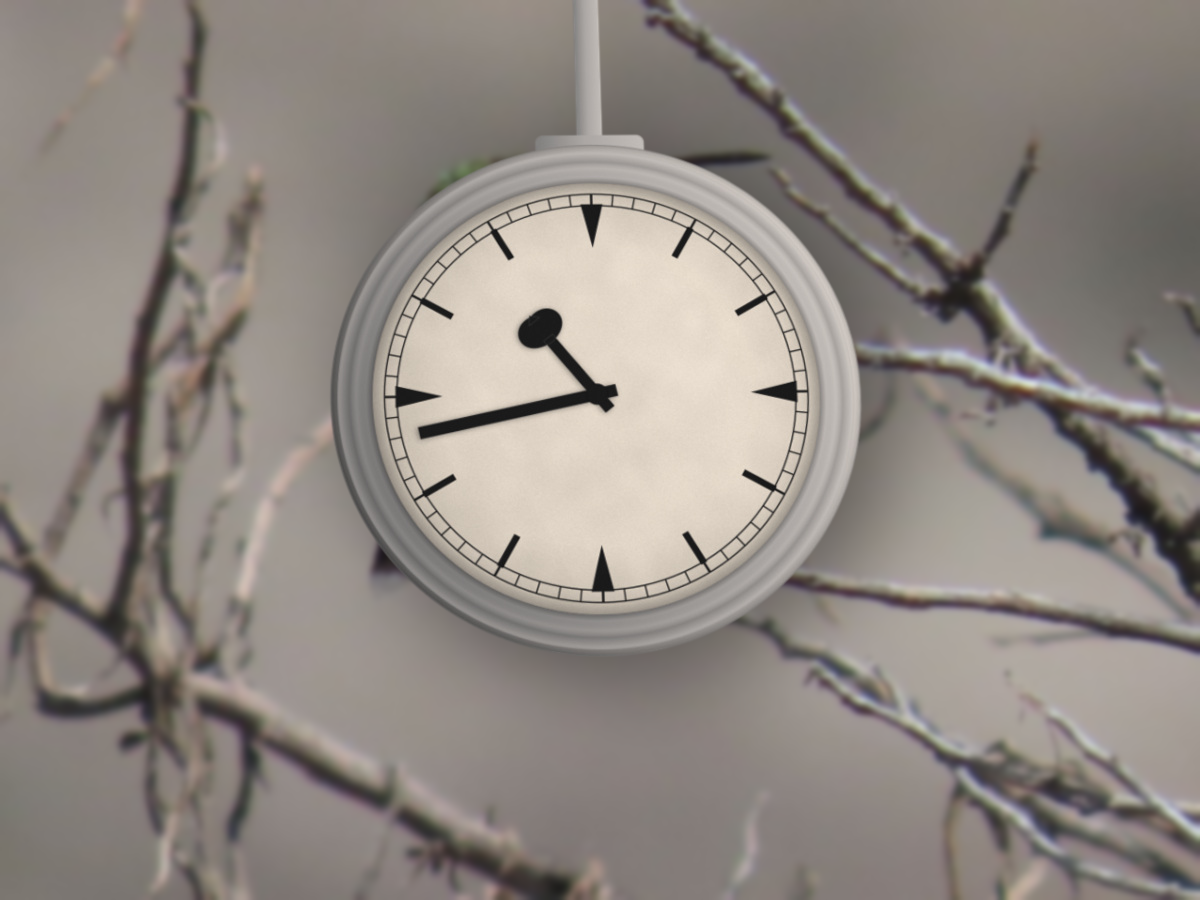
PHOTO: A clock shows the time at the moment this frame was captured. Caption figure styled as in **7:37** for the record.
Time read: **10:43**
